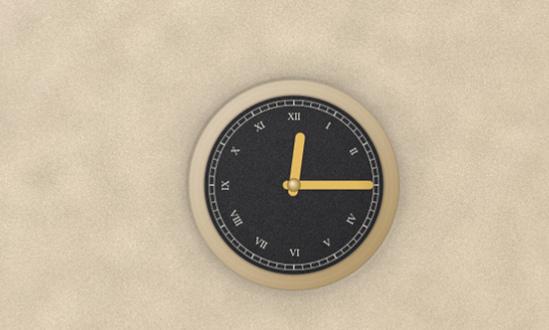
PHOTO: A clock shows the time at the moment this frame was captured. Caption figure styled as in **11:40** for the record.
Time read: **12:15**
